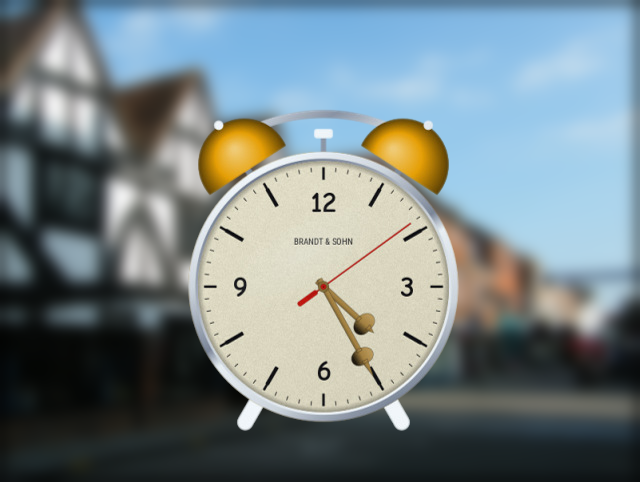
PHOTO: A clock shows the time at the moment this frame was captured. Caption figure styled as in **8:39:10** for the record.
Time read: **4:25:09**
